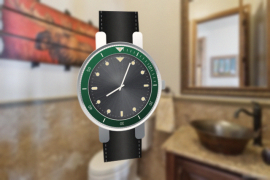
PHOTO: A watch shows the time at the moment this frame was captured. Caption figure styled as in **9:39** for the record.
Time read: **8:04**
